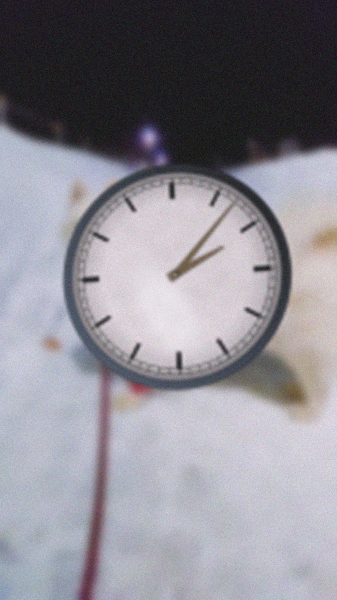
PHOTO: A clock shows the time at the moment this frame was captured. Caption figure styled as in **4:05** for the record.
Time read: **2:07**
